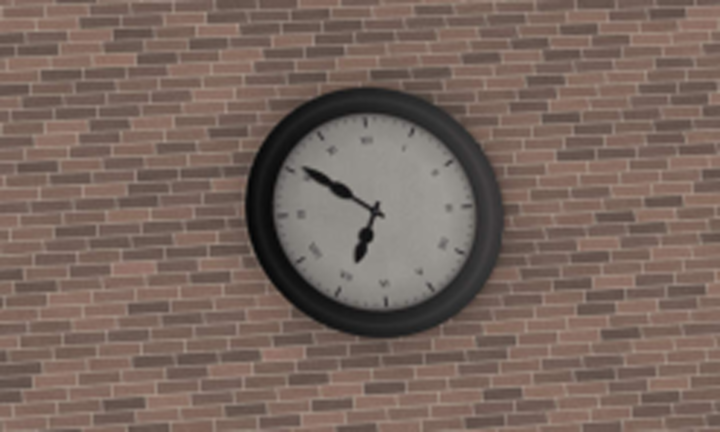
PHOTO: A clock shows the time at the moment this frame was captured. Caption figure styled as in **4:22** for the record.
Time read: **6:51**
